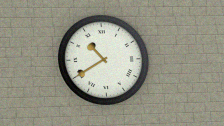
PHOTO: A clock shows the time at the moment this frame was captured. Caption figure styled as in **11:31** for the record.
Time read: **10:40**
